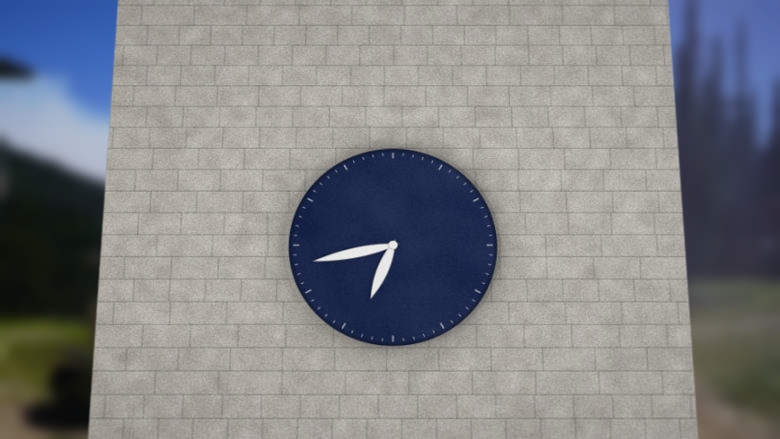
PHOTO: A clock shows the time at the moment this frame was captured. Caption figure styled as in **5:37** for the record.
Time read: **6:43**
